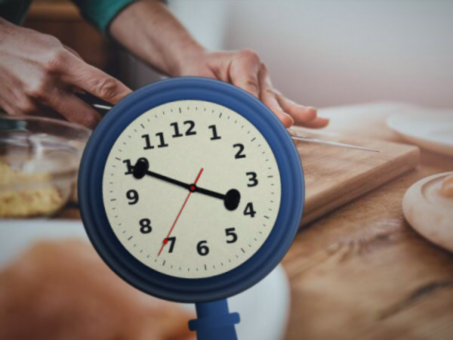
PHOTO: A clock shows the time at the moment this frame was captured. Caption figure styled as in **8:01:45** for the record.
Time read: **3:49:36**
